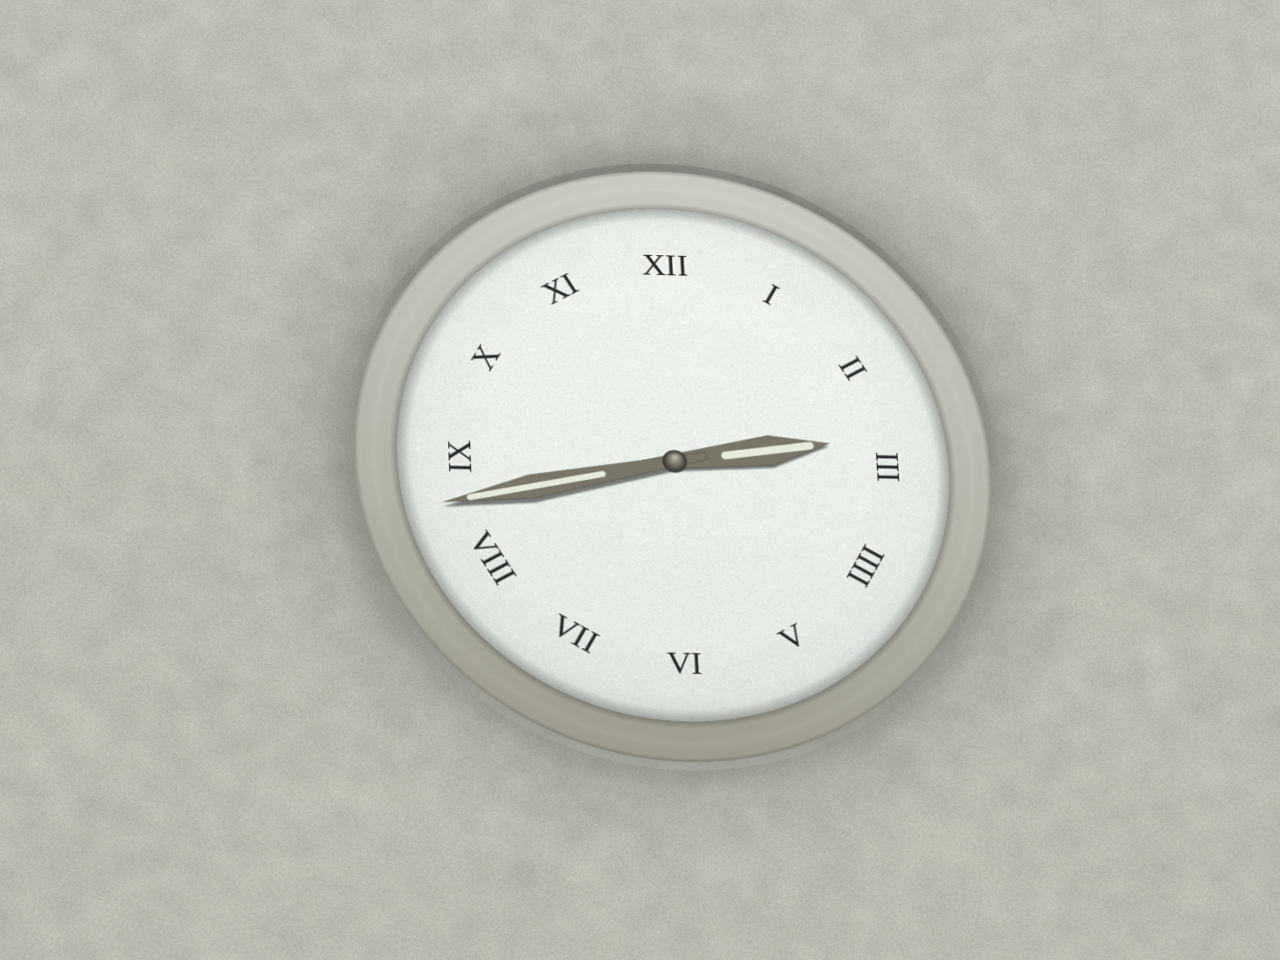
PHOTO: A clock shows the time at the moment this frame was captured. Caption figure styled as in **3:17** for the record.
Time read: **2:43**
